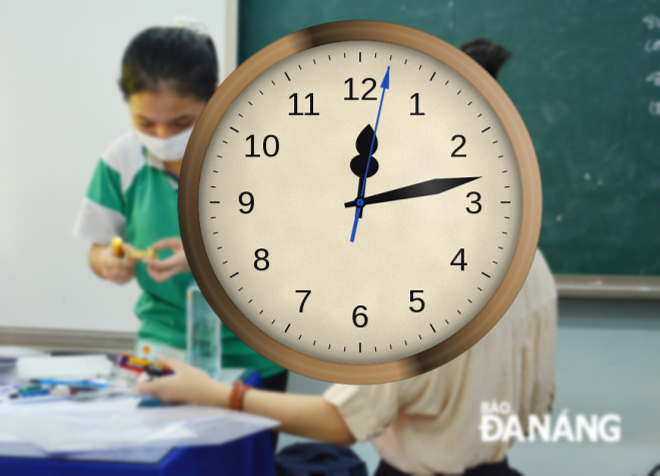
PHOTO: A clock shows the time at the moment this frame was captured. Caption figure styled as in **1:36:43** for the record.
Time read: **12:13:02**
